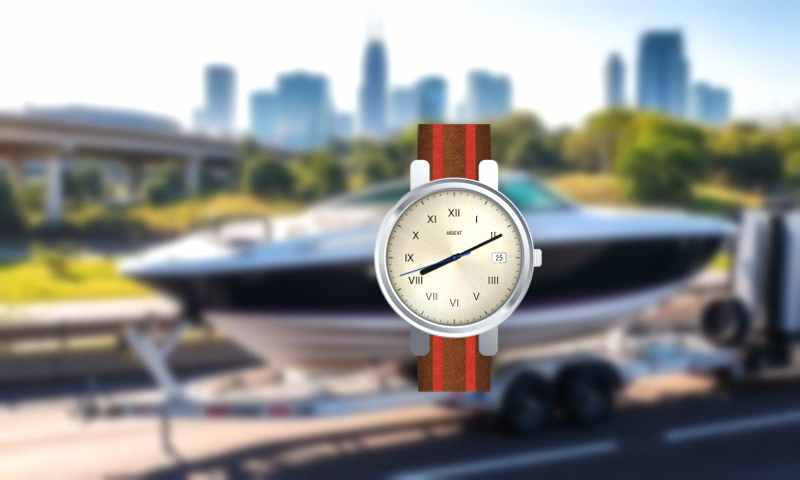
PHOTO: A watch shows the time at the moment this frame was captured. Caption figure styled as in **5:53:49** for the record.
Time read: **8:10:42**
